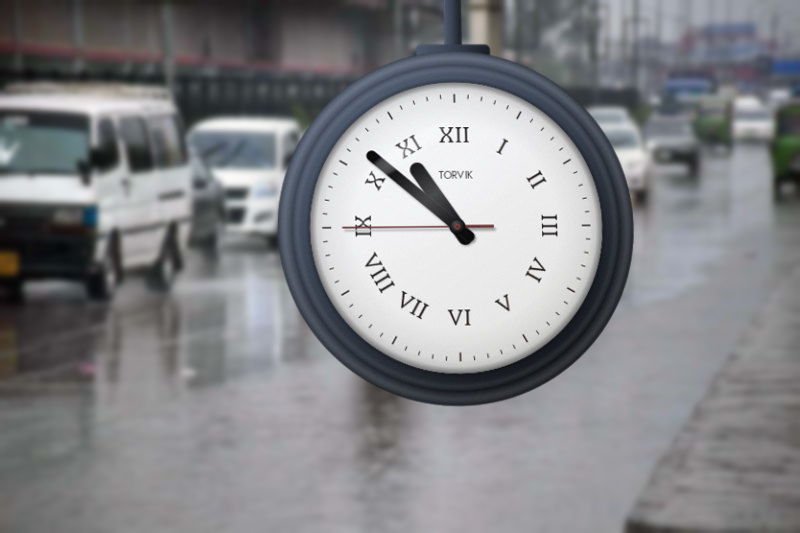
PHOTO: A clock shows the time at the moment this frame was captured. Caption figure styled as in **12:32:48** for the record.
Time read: **10:51:45**
